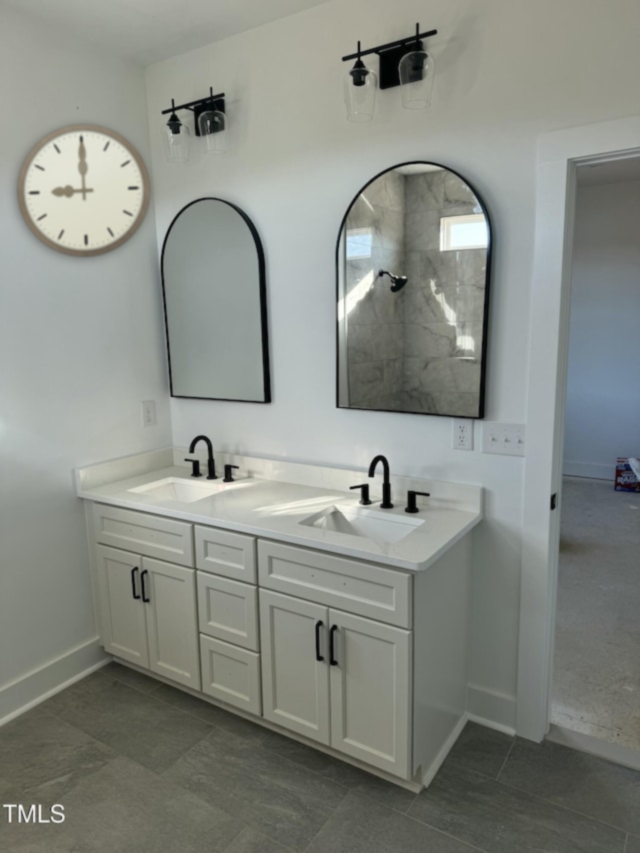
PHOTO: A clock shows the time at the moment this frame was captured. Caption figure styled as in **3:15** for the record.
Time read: **9:00**
